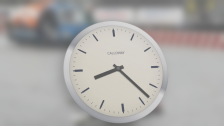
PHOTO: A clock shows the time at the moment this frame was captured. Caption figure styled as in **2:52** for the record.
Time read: **8:23**
